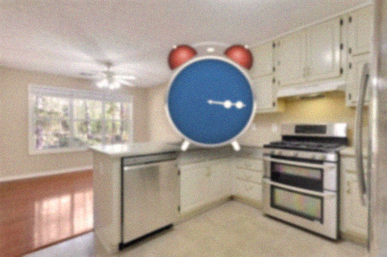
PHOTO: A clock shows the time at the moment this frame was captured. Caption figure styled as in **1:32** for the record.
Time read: **3:16**
